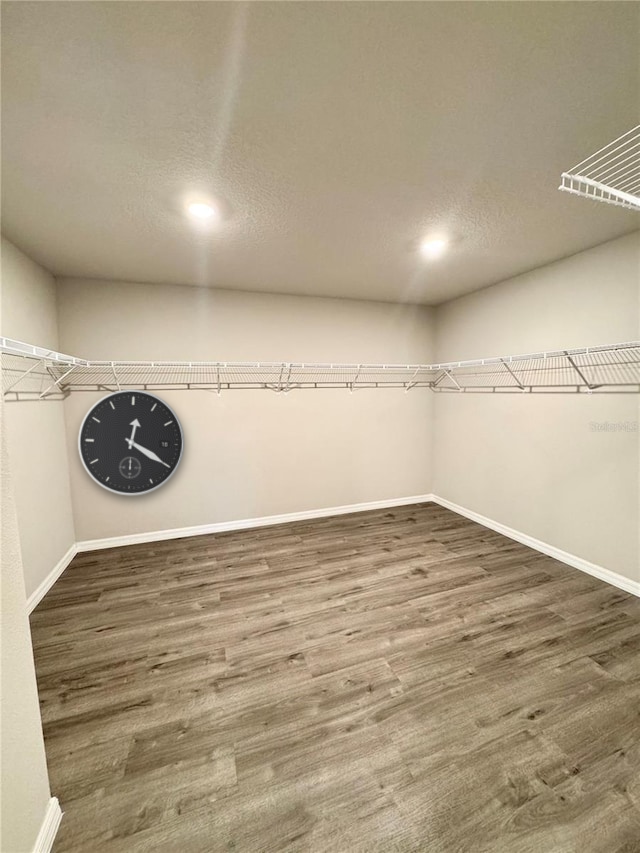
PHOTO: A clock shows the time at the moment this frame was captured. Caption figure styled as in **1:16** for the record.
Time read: **12:20**
